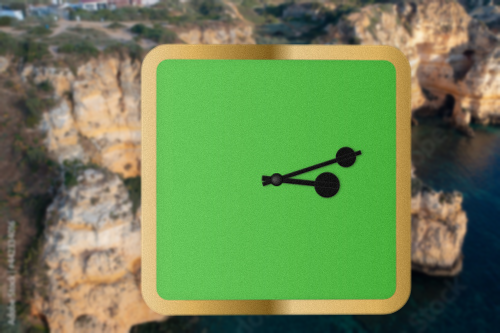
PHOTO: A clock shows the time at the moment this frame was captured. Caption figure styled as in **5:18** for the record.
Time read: **3:12**
